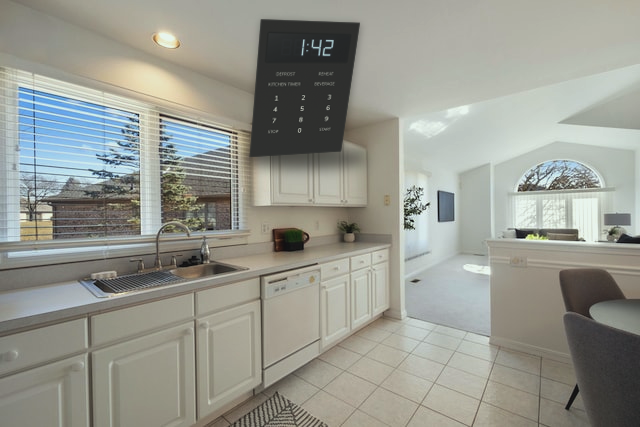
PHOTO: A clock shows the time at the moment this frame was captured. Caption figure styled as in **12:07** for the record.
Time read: **1:42**
